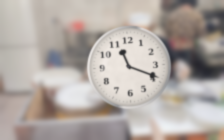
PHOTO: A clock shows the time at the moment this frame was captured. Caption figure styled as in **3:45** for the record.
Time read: **11:19**
